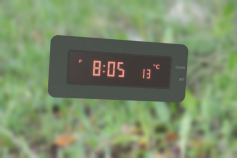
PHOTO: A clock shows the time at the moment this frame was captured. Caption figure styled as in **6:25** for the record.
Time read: **8:05**
